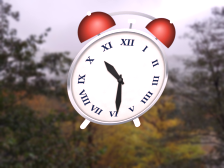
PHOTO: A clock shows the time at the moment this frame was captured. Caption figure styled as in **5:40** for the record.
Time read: **10:29**
